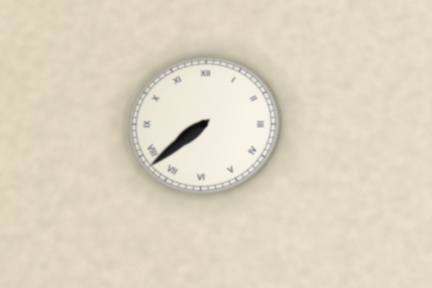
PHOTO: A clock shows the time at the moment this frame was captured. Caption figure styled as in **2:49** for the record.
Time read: **7:38**
